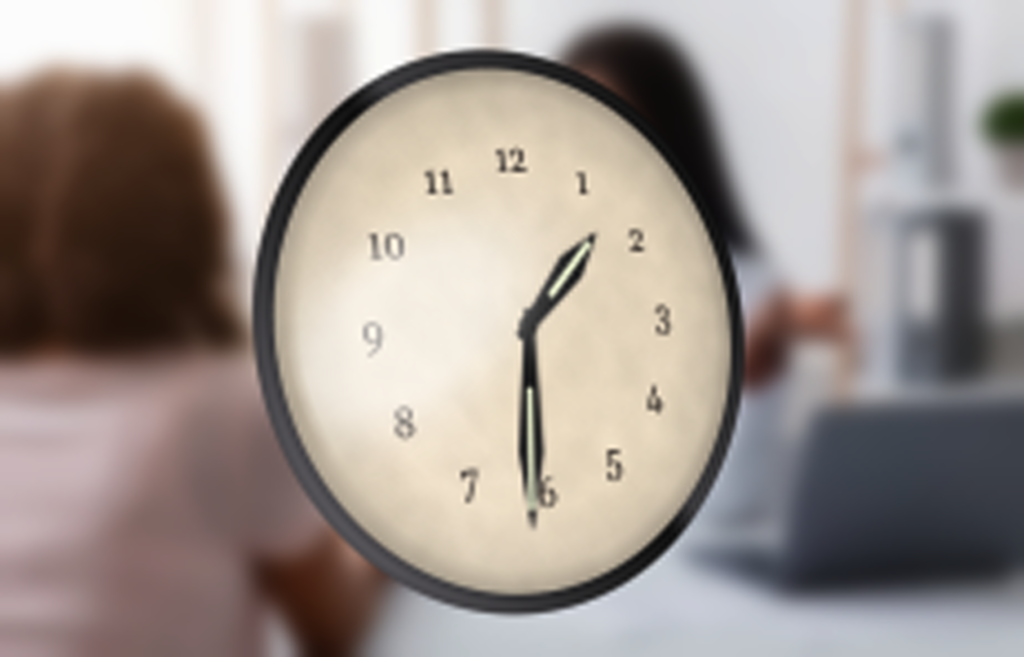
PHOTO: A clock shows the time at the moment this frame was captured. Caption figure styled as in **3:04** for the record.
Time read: **1:31**
